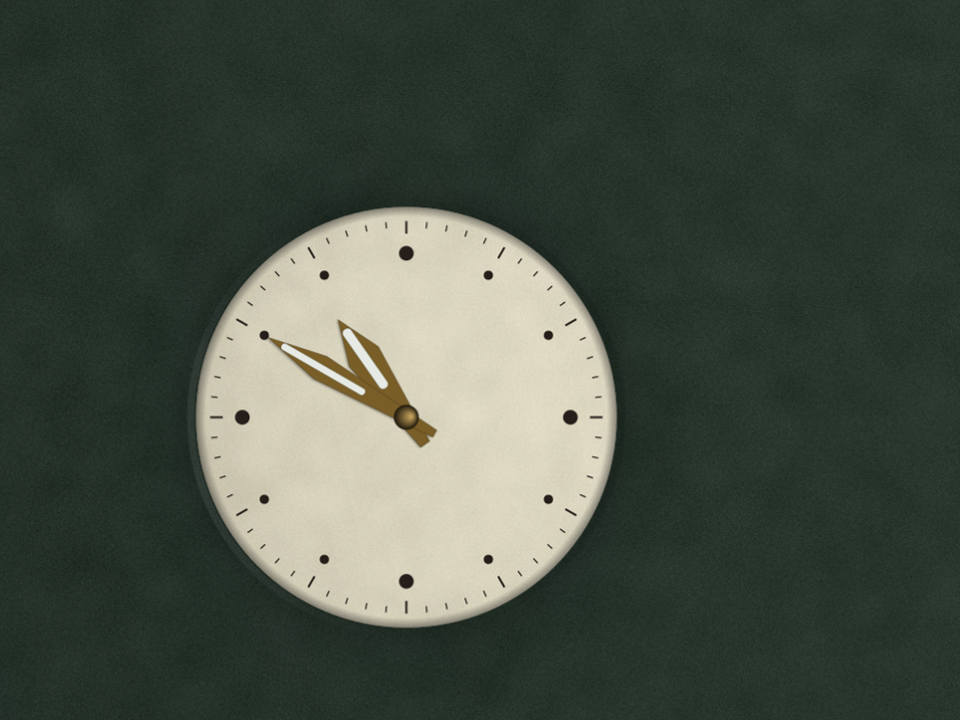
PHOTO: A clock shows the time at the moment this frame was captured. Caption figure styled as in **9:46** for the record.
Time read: **10:50**
